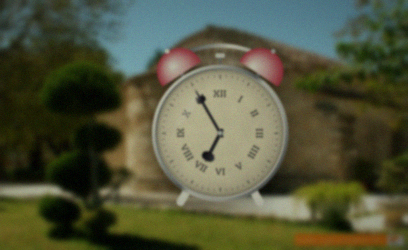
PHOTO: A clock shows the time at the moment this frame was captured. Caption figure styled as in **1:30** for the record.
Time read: **6:55**
